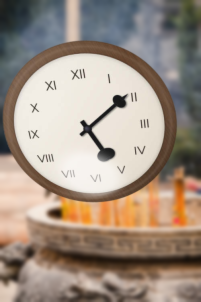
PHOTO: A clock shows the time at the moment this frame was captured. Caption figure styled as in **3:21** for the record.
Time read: **5:09**
